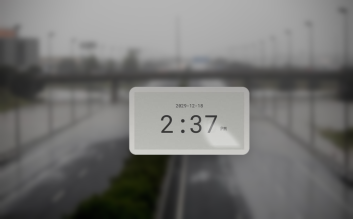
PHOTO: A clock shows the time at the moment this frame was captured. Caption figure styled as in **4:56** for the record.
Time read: **2:37**
